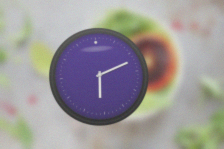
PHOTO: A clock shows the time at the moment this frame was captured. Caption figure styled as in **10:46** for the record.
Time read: **6:12**
